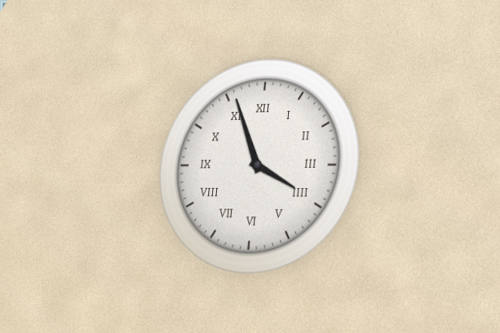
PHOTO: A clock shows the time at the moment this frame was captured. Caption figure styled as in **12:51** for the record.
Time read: **3:56**
